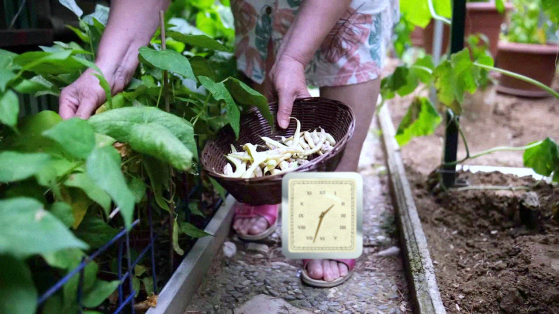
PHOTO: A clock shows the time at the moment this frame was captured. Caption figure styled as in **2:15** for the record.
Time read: **1:33**
